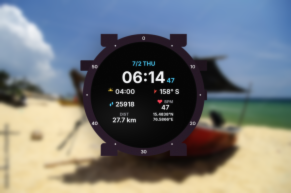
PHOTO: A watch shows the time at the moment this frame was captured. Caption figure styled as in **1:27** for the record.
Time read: **6:14**
